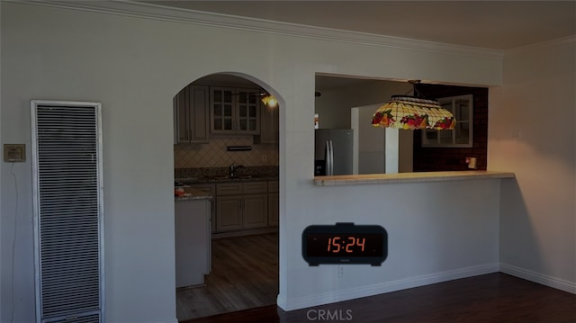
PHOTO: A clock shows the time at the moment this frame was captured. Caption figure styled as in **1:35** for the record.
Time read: **15:24**
